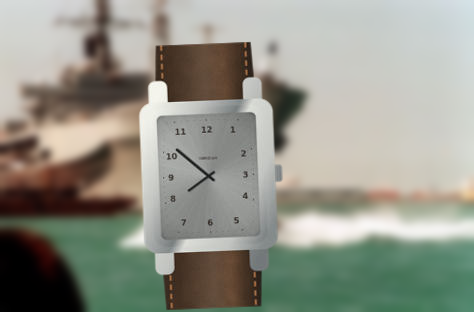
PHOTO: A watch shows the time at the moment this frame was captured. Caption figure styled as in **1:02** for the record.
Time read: **7:52**
